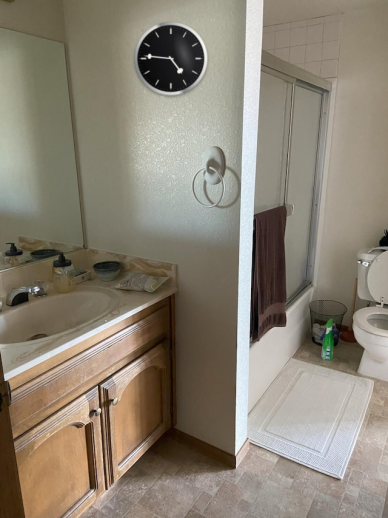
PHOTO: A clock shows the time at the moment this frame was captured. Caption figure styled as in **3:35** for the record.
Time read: **4:46**
